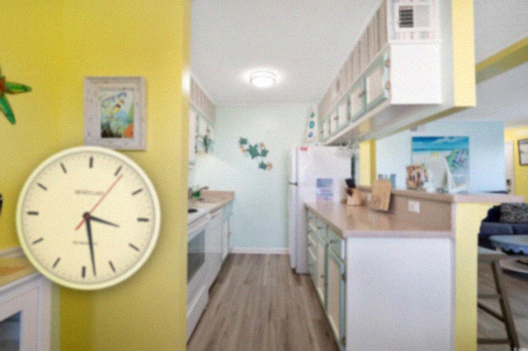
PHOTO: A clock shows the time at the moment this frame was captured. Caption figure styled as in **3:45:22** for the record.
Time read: **3:28:06**
